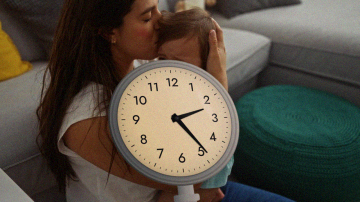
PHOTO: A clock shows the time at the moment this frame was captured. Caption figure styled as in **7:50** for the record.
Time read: **2:24**
